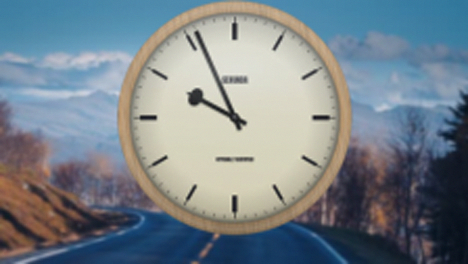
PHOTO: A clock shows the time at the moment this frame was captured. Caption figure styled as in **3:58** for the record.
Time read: **9:56**
